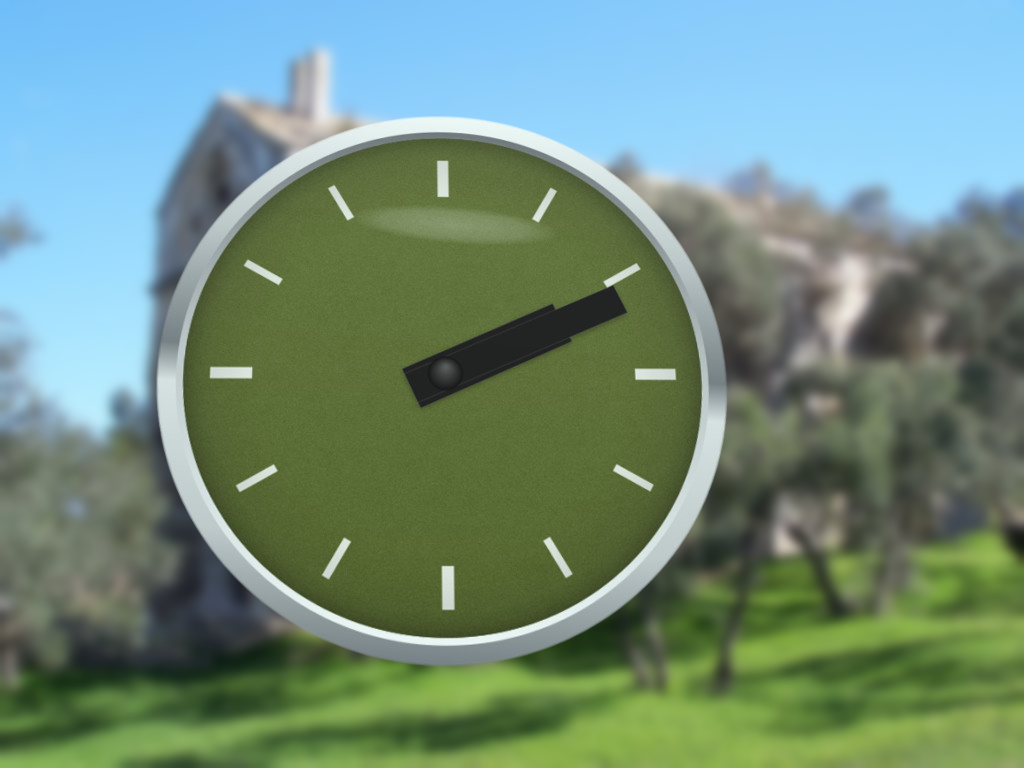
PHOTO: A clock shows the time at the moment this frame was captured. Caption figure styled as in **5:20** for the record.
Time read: **2:11**
